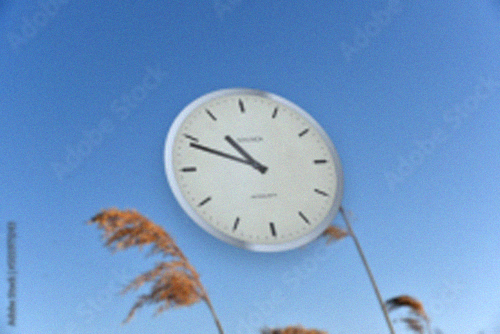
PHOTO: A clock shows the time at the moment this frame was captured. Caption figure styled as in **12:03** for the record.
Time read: **10:49**
